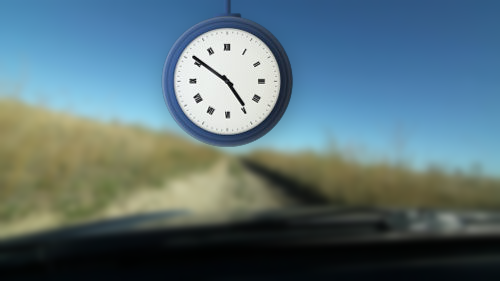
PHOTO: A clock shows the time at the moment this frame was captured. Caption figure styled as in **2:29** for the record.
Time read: **4:51**
